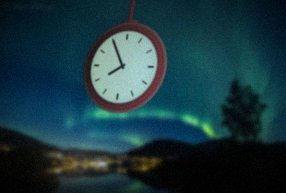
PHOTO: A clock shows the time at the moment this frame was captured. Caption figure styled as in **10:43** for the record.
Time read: **7:55**
